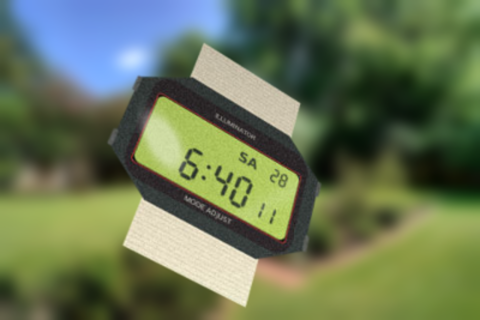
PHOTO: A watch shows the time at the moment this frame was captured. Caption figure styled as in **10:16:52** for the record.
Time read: **6:40:11**
